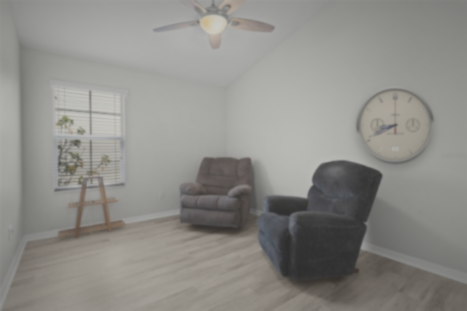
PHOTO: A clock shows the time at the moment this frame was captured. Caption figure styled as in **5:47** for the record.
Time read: **8:41**
